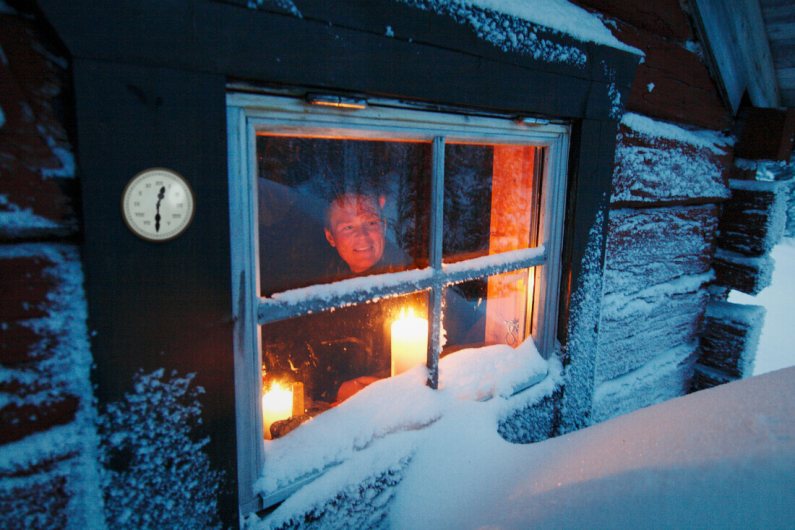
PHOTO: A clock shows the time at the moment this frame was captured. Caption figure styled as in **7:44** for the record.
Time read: **12:30**
